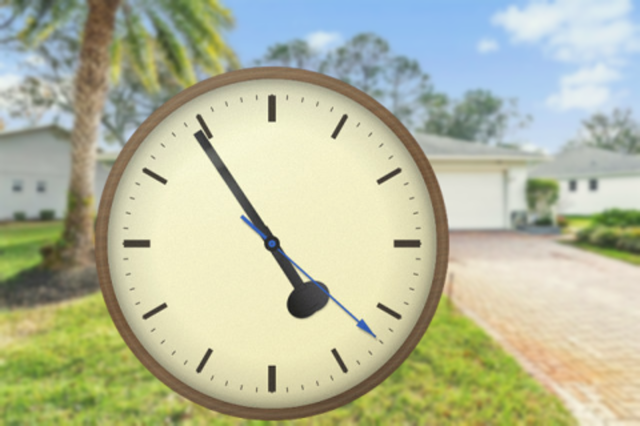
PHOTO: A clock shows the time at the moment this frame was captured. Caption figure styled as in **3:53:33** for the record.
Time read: **4:54:22**
